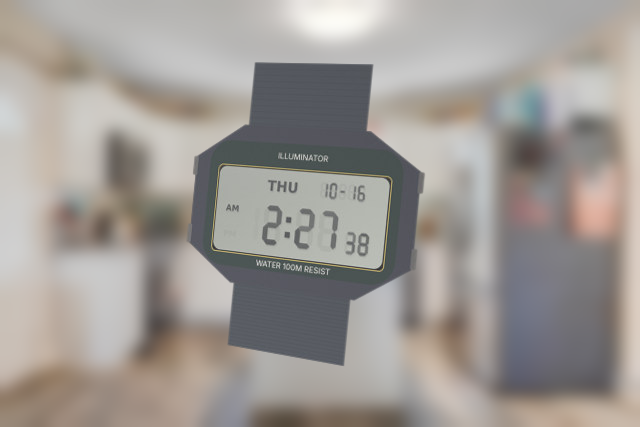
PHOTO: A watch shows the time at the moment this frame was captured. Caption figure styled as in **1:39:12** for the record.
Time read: **2:27:38**
